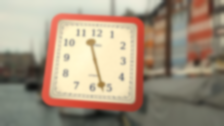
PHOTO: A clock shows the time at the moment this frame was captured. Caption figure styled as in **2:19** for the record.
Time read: **11:27**
